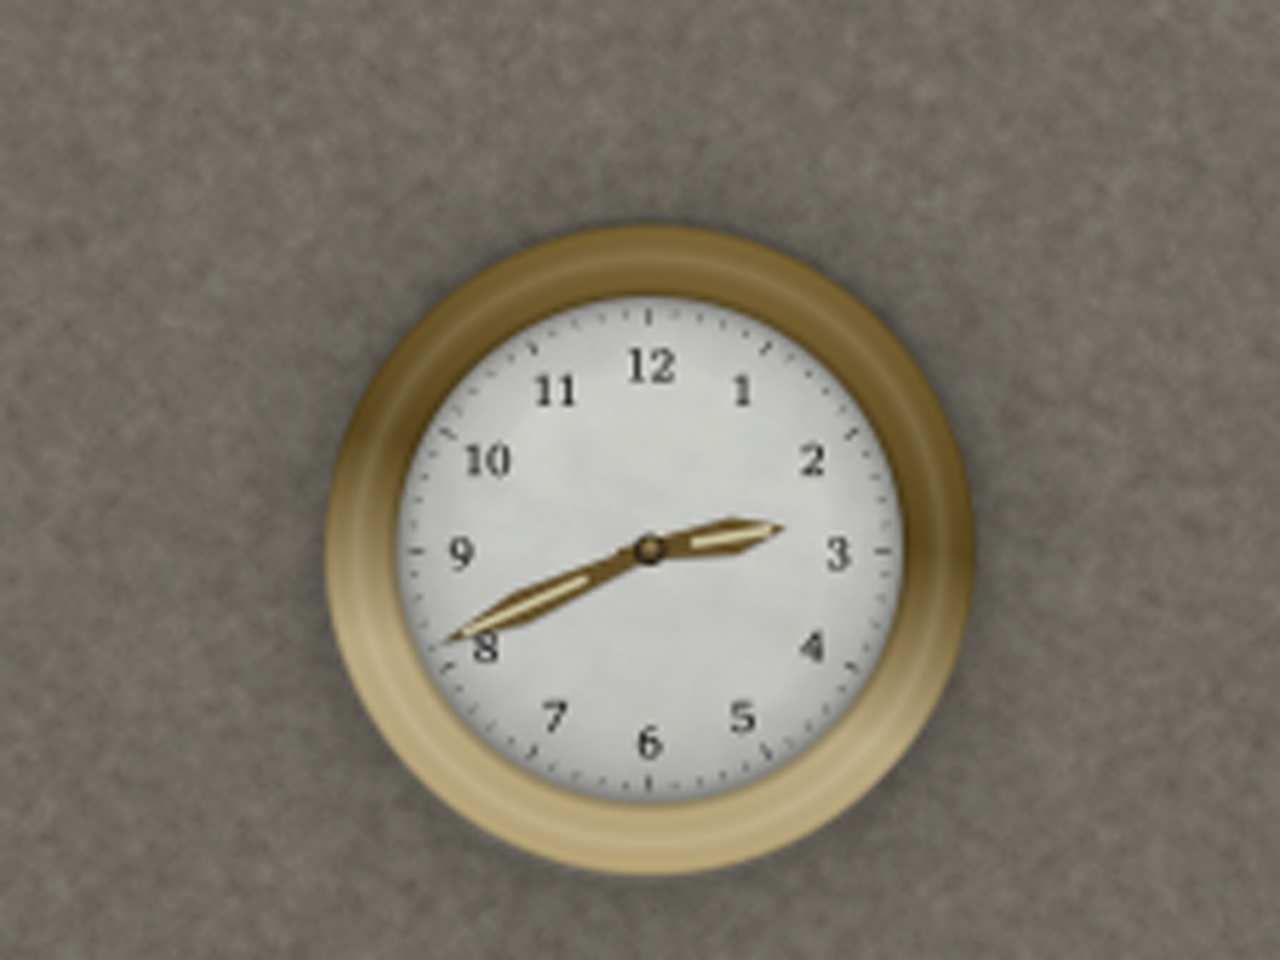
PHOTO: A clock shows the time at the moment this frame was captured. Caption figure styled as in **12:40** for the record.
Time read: **2:41**
